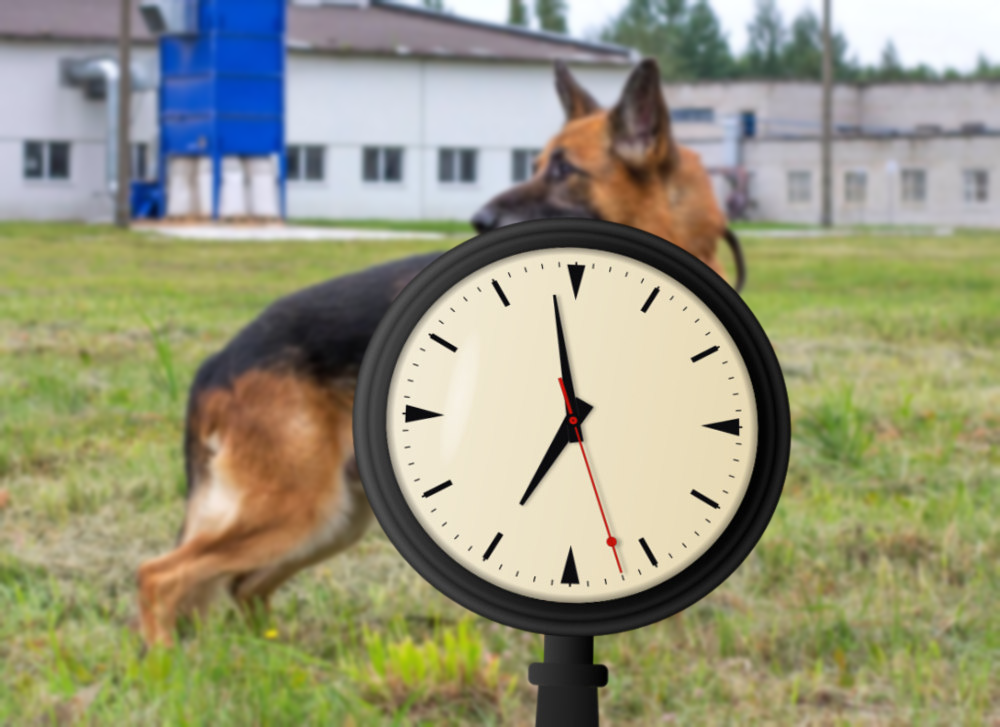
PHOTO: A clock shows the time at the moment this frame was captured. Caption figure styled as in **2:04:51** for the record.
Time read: **6:58:27**
